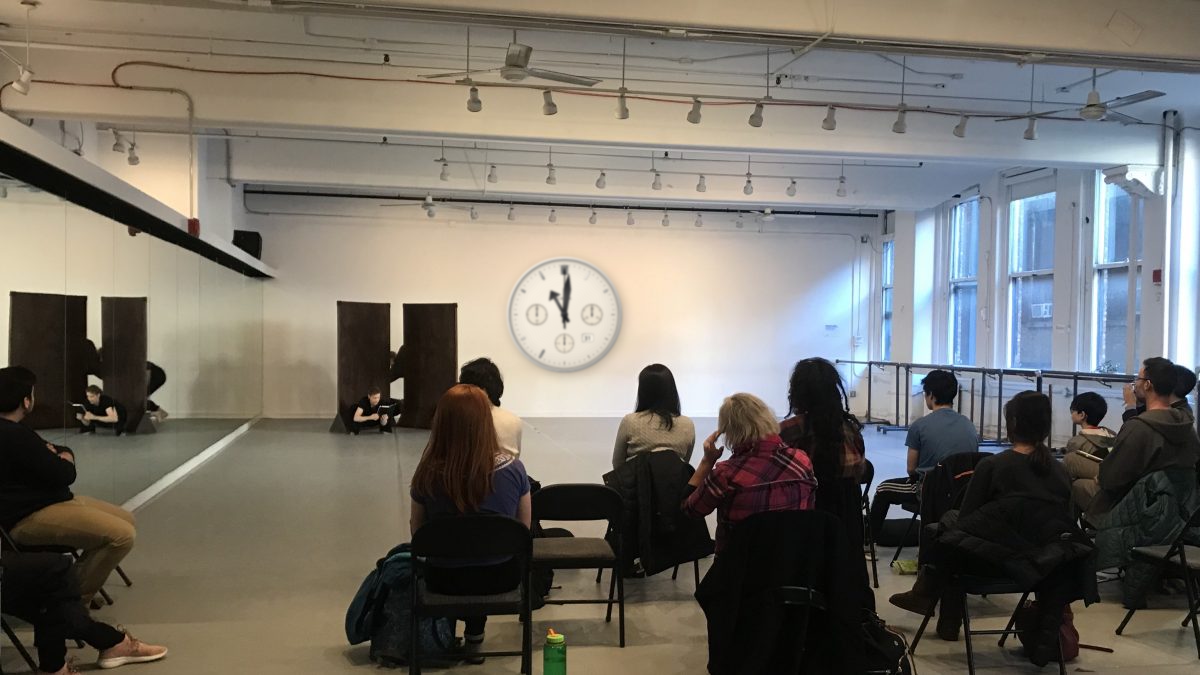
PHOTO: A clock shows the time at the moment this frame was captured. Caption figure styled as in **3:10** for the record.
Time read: **11:01**
